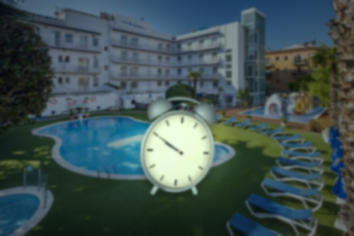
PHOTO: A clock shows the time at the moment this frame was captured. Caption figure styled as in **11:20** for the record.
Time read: **9:50**
